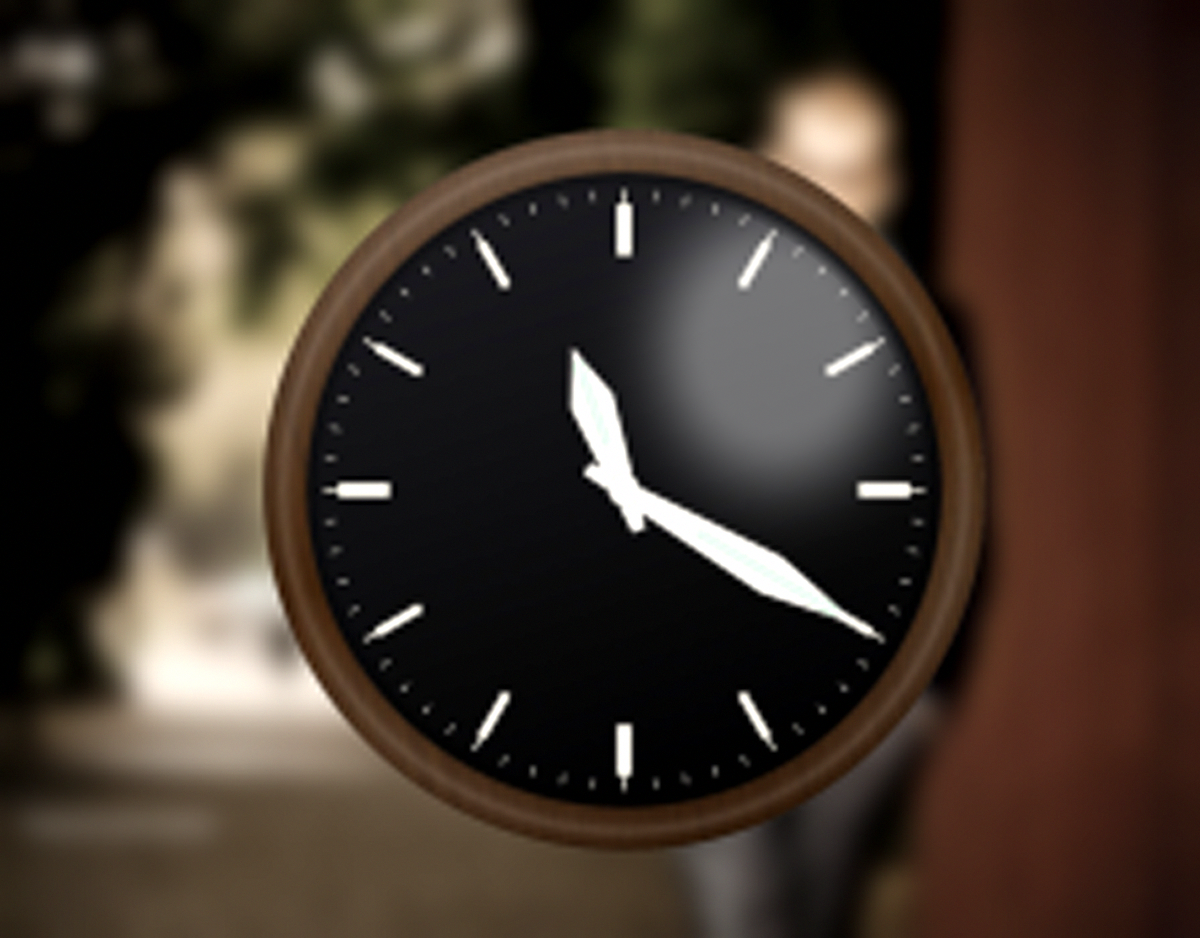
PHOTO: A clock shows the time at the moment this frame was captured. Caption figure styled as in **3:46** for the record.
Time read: **11:20**
